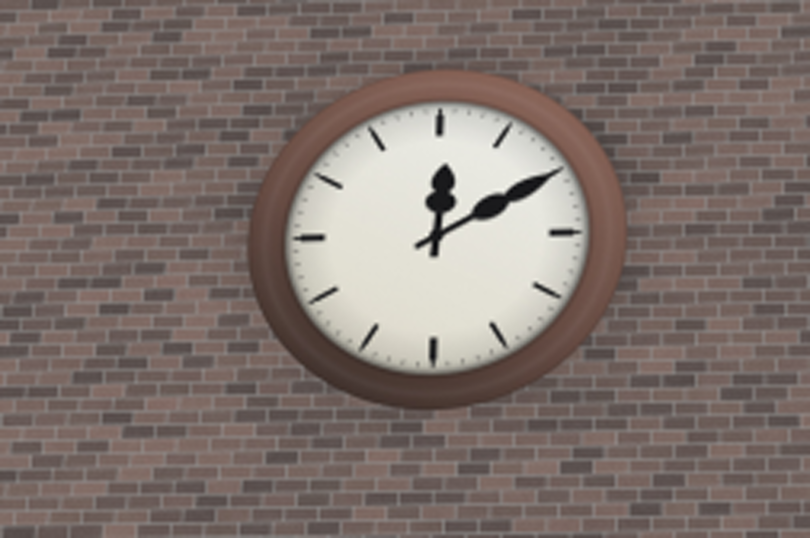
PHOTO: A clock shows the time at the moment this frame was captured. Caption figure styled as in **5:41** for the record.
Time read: **12:10**
